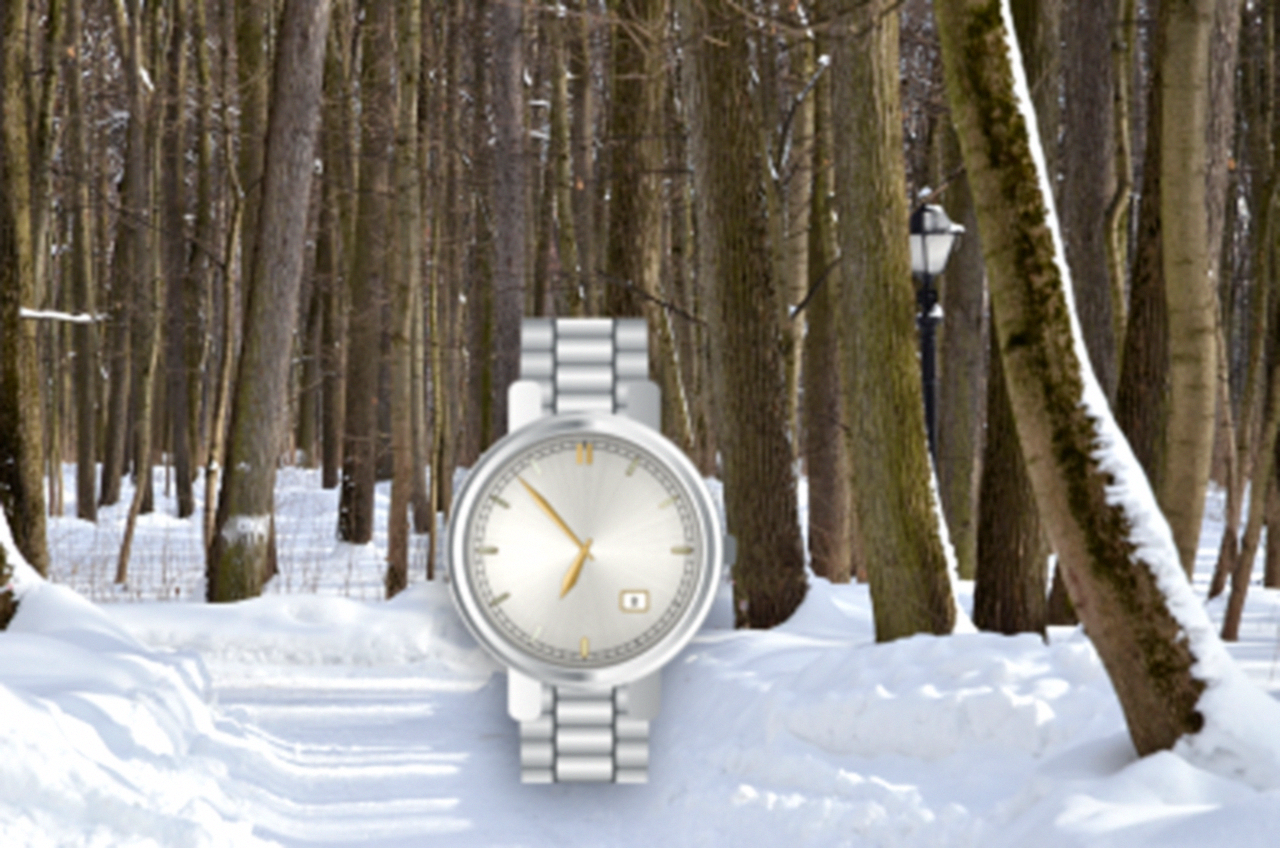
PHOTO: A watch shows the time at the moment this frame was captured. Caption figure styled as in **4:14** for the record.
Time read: **6:53**
